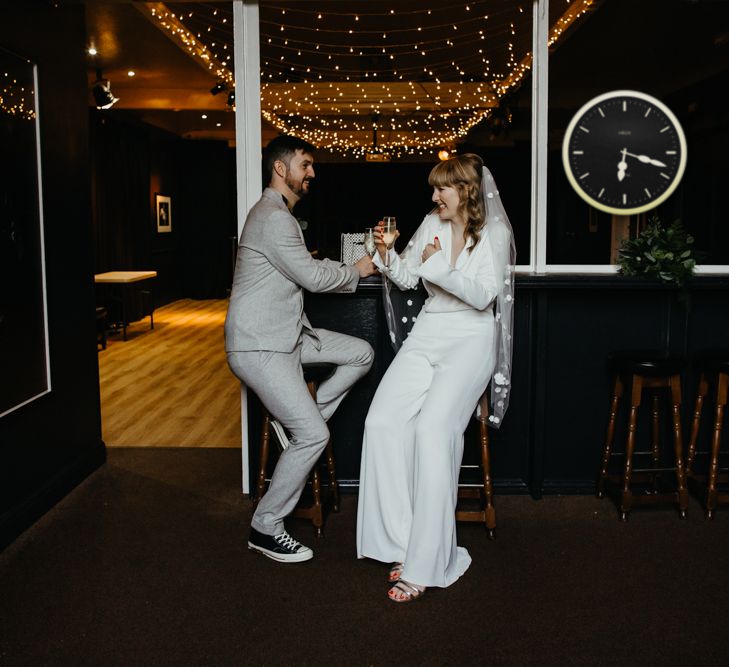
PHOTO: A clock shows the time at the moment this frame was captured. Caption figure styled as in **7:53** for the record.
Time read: **6:18**
